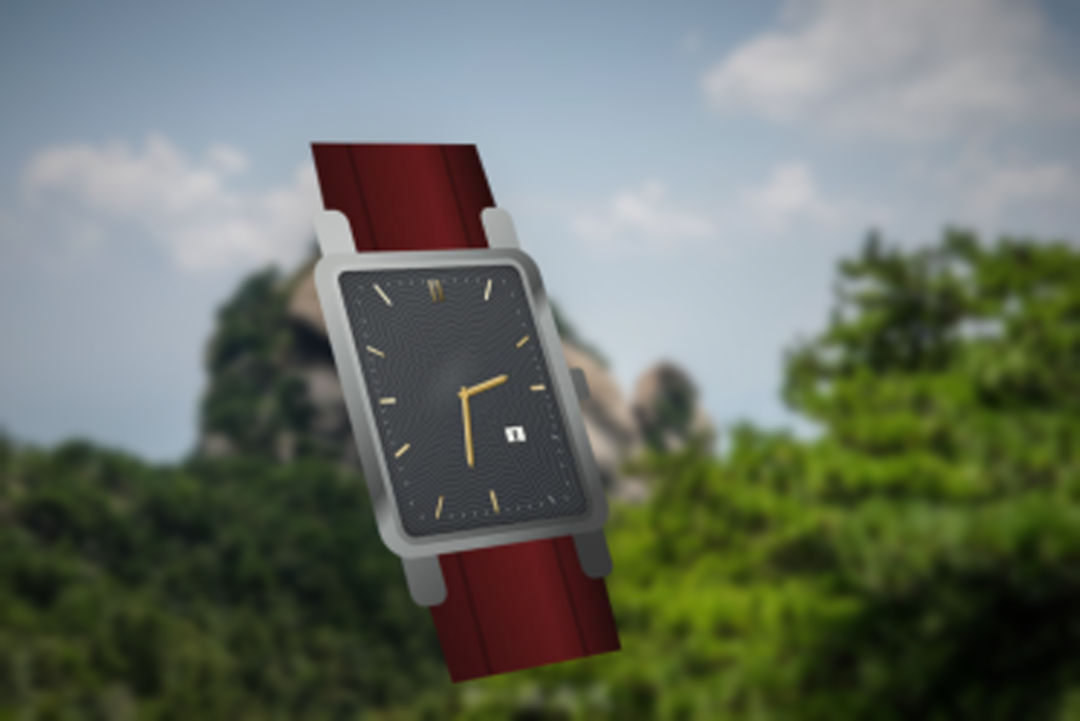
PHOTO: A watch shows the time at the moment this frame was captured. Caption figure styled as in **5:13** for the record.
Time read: **2:32**
